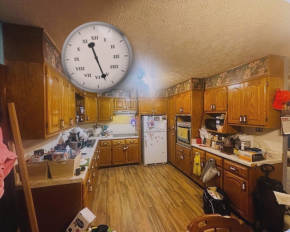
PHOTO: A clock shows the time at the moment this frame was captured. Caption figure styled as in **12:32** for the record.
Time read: **11:27**
